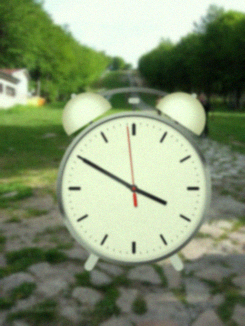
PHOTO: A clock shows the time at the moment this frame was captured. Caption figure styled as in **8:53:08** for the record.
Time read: **3:49:59**
